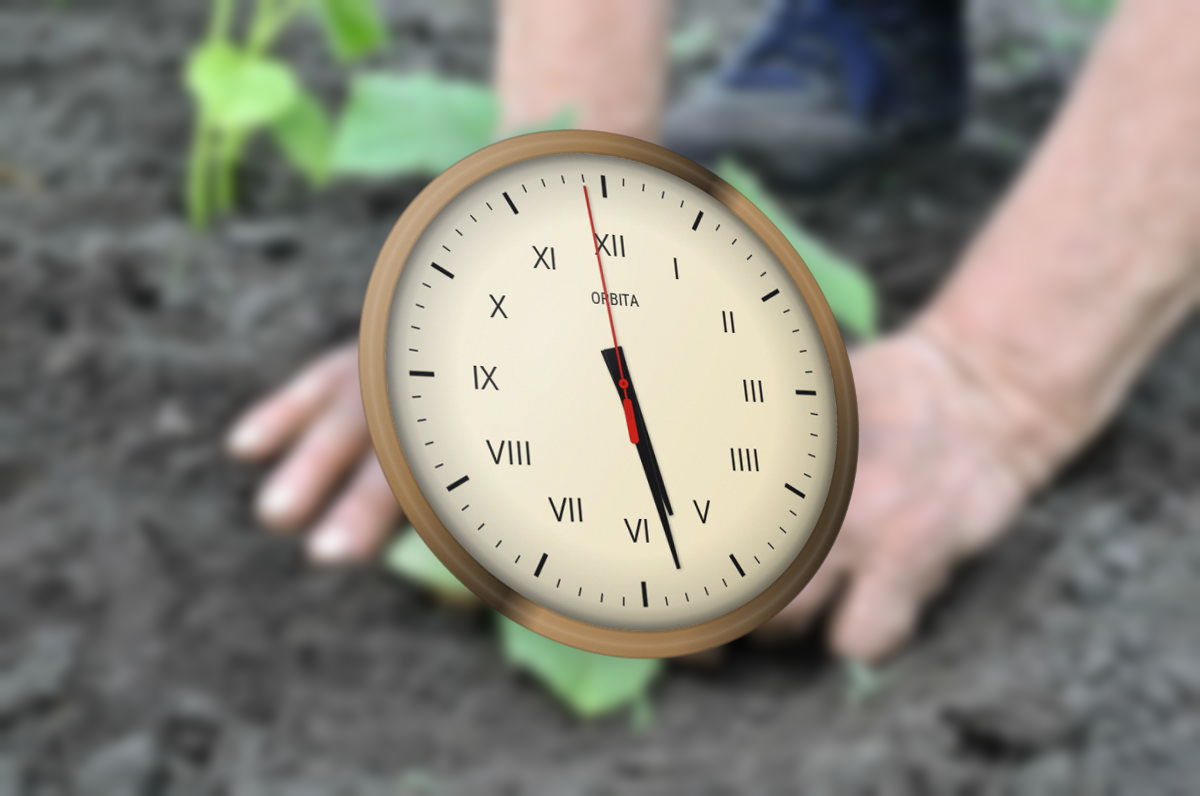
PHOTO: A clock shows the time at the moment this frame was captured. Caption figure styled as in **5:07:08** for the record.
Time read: **5:27:59**
